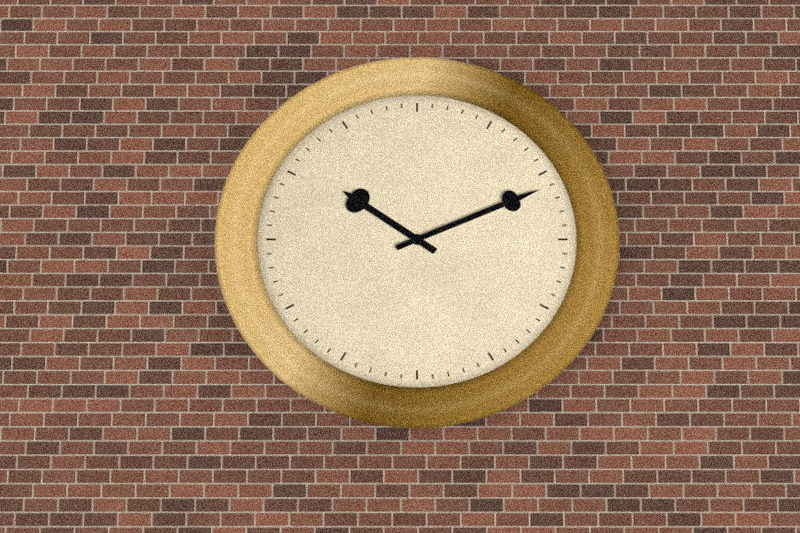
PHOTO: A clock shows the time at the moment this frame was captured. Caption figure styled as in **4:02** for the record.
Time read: **10:11**
